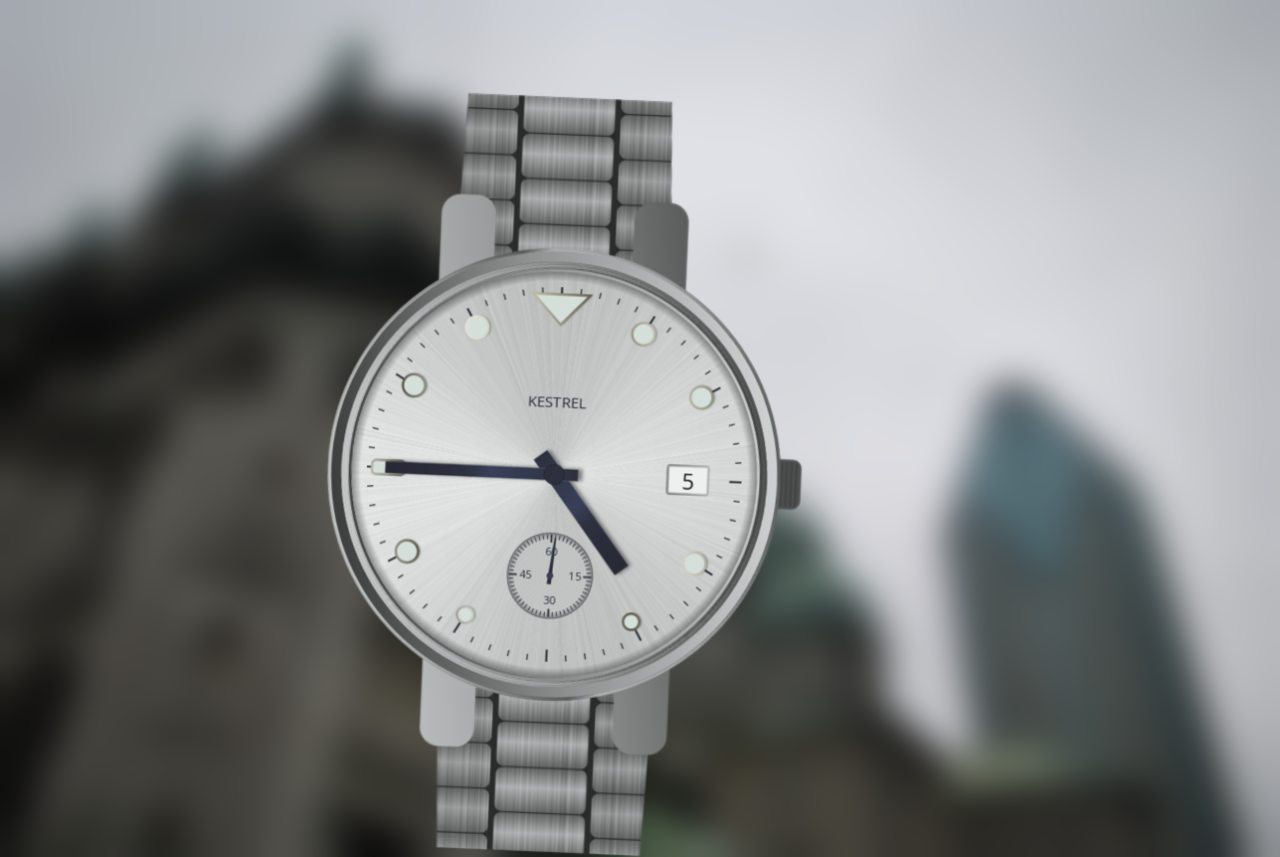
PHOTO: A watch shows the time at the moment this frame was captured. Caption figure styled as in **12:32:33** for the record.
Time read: **4:45:01**
